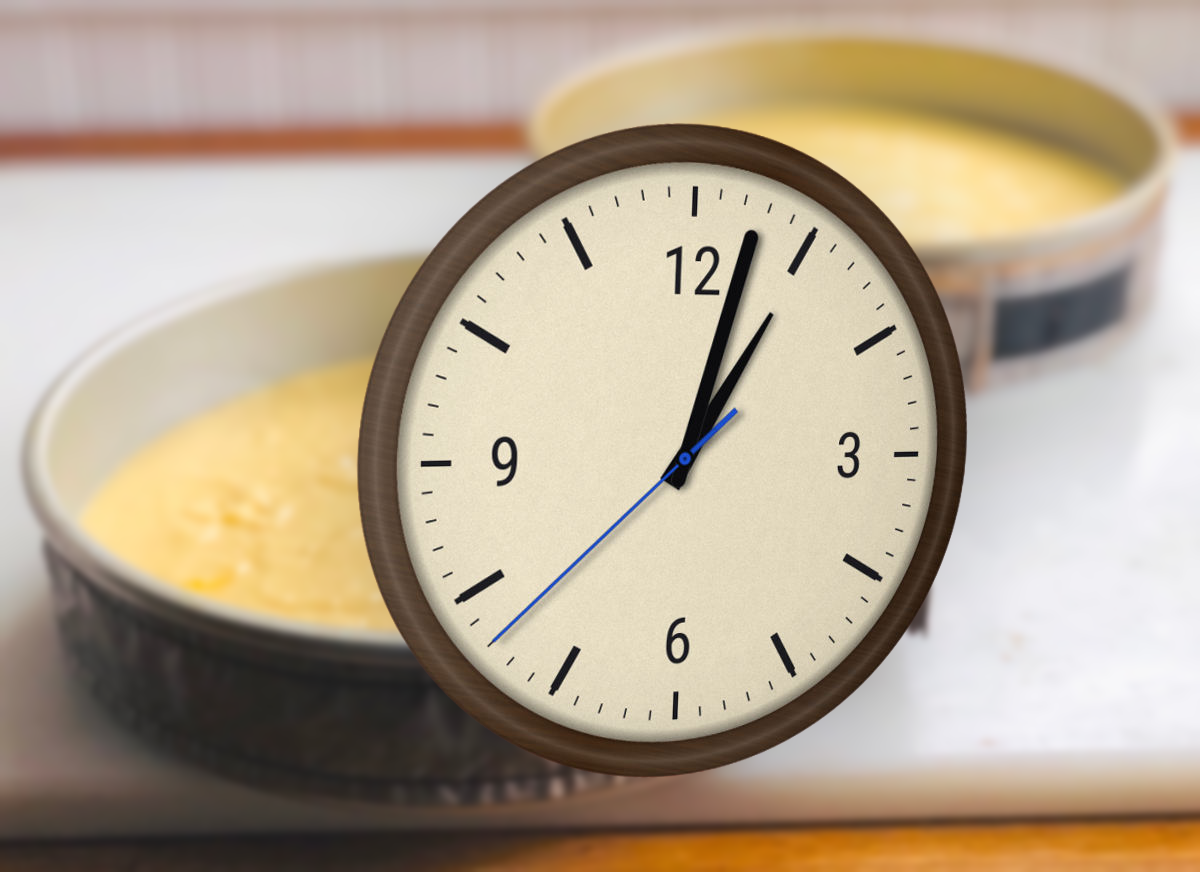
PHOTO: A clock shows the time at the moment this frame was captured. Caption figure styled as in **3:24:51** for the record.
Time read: **1:02:38**
